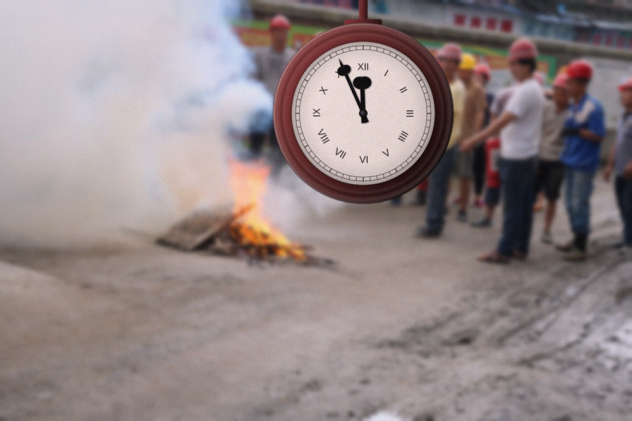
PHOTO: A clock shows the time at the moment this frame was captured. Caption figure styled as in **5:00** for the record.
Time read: **11:56**
